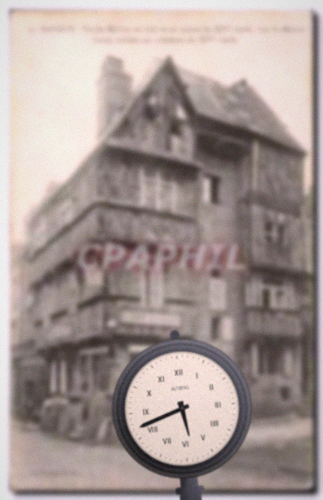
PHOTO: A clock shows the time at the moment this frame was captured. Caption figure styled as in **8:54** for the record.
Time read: **5:42**
